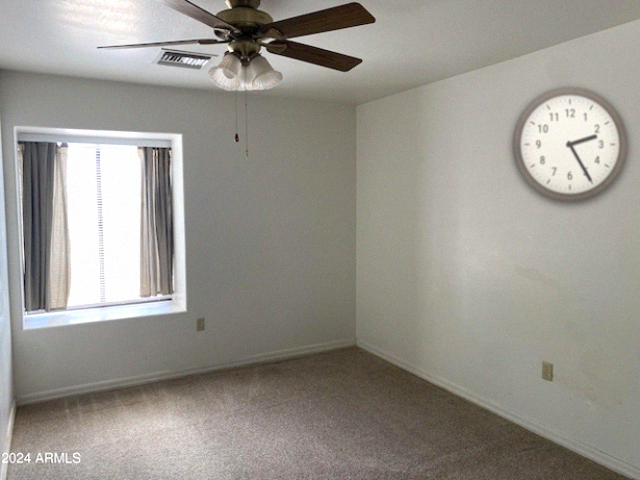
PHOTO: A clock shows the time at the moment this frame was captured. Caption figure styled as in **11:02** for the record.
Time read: **2:25**
